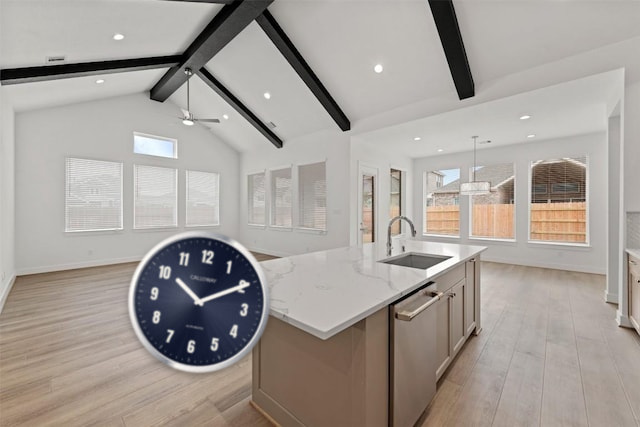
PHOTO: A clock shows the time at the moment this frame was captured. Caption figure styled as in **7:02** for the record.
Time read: **10:10**
